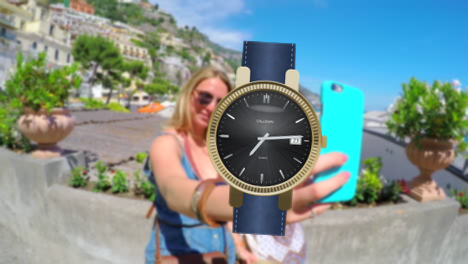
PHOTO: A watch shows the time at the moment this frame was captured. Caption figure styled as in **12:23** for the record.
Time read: **7:14**
